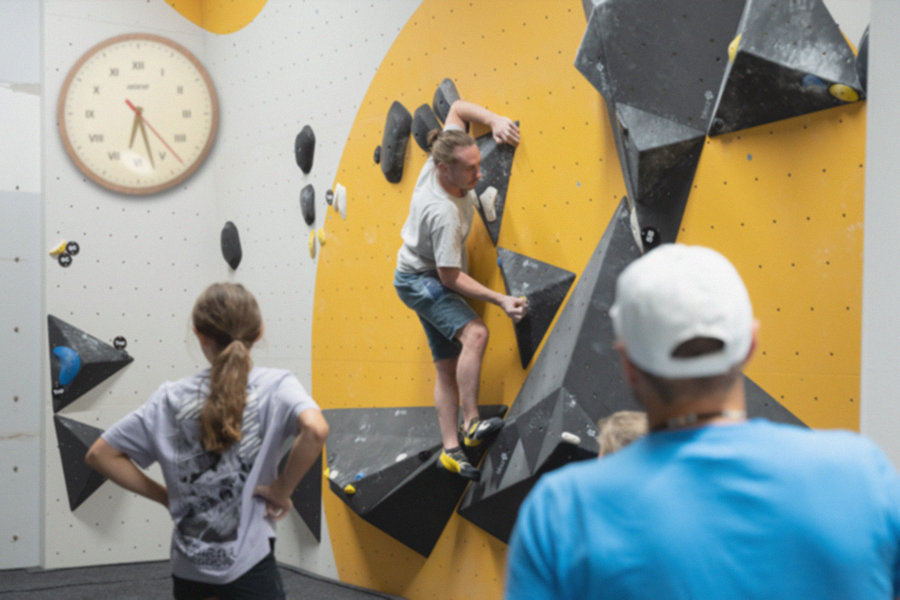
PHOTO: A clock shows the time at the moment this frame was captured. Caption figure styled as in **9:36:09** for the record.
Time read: **6:27:23**
